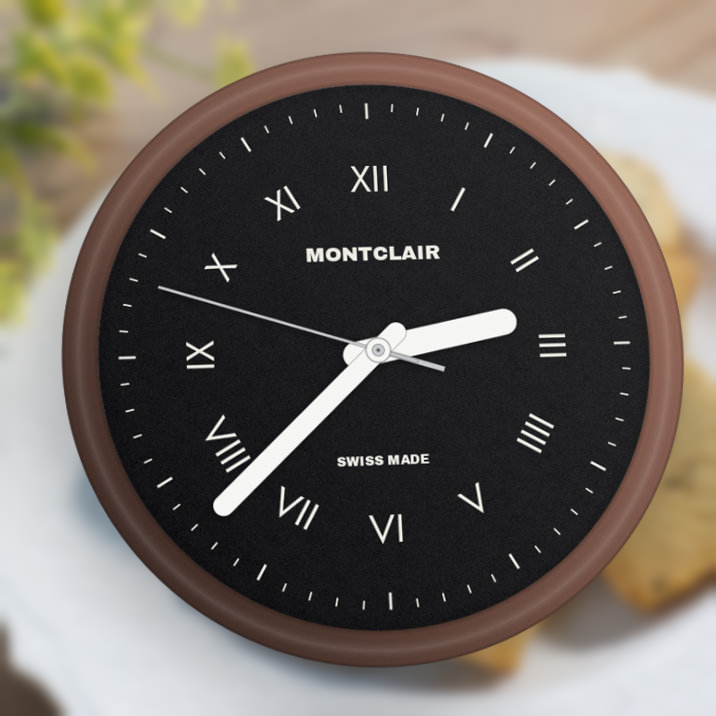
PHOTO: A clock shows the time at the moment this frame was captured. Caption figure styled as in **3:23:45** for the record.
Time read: **2:37:48**
